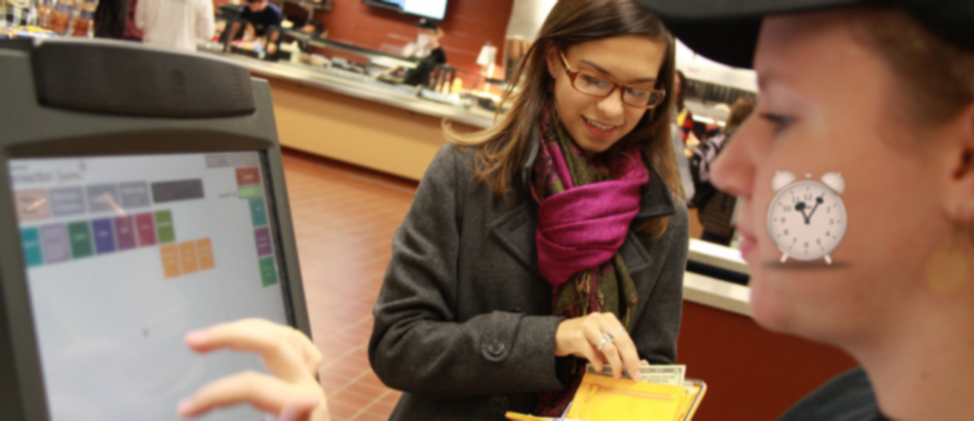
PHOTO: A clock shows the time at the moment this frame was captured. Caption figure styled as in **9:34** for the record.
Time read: **11:05**
